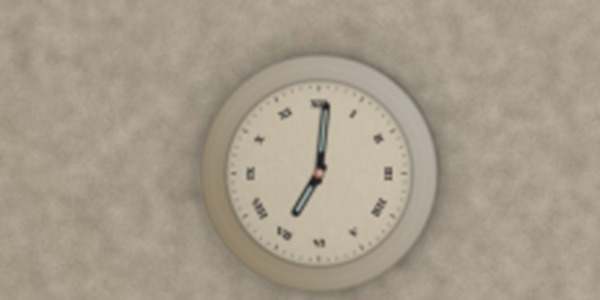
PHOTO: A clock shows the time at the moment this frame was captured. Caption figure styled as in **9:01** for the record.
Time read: **7:01**
